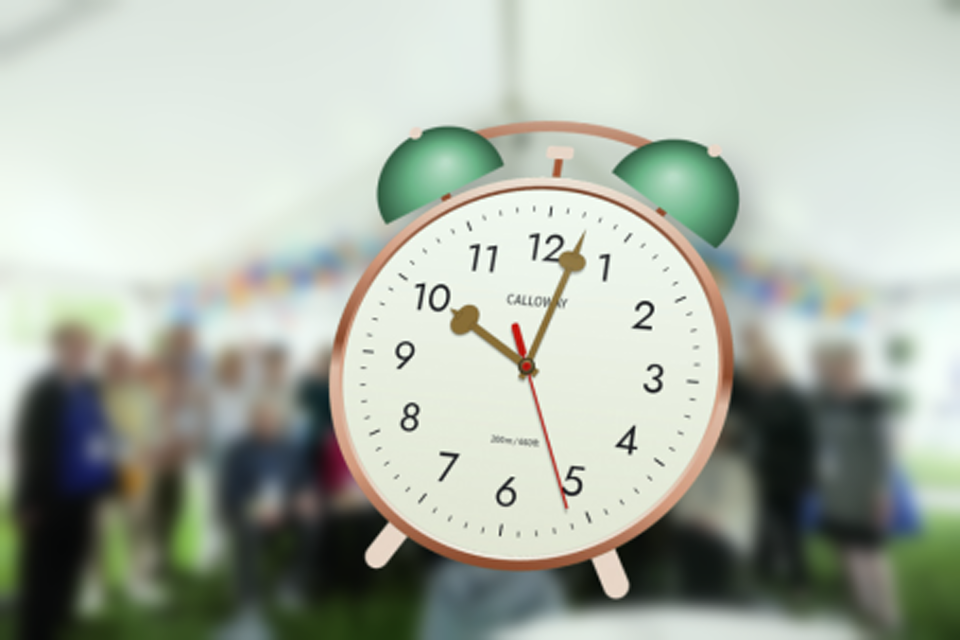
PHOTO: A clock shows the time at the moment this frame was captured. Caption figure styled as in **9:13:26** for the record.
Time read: **10:02:26**
